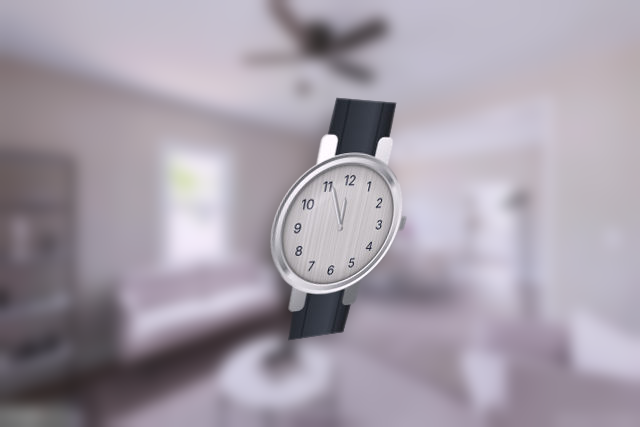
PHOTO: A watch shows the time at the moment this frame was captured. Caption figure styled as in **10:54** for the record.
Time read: **11:56**
